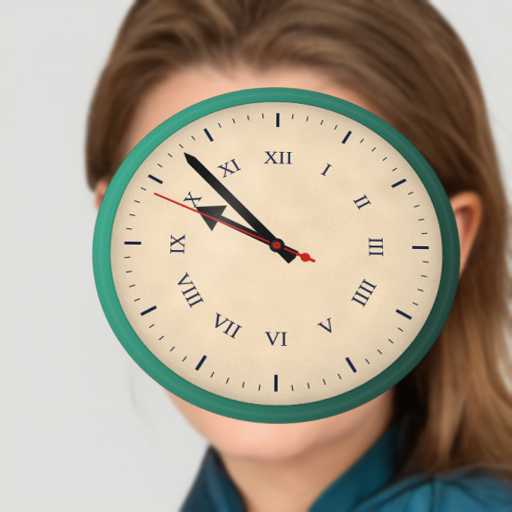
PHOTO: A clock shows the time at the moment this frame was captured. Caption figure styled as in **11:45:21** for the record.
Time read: **9:52:49**
